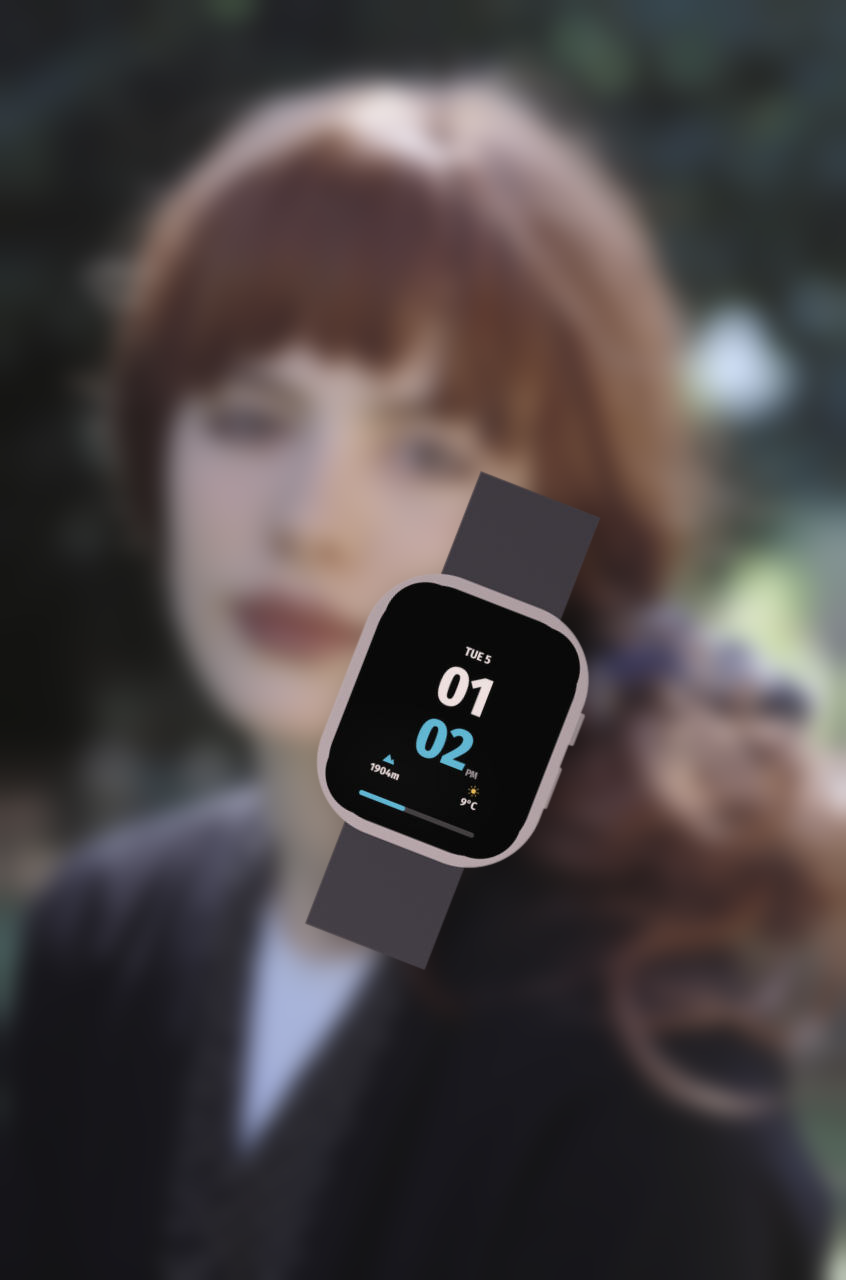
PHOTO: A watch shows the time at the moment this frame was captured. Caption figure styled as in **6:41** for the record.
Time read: **1:02**
